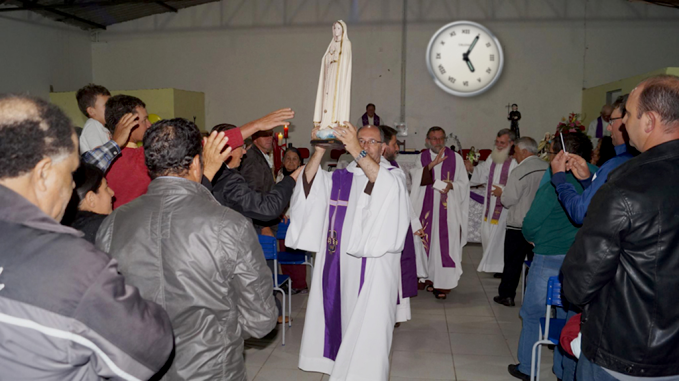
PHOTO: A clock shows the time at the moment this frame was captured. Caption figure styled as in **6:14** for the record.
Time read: **5:05**
